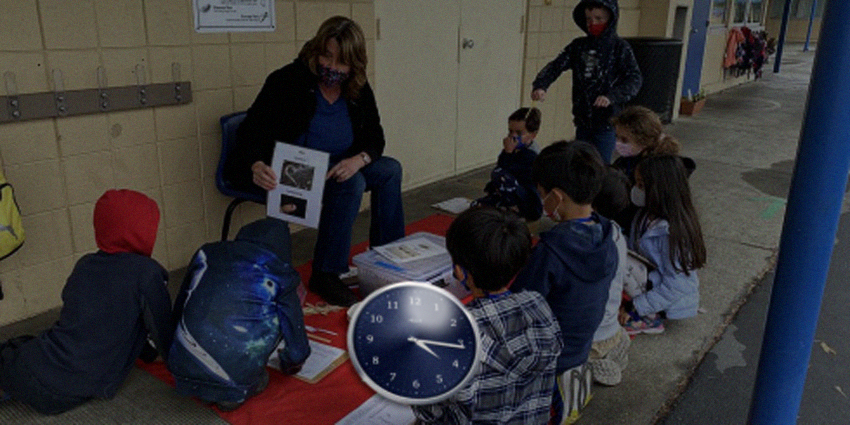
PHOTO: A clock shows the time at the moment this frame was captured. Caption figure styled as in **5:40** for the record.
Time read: **4:16**
